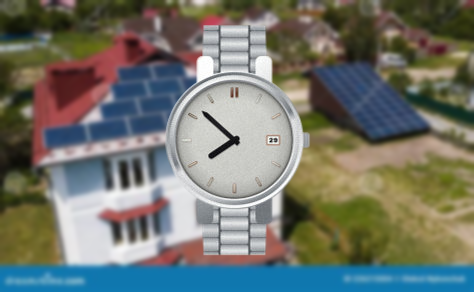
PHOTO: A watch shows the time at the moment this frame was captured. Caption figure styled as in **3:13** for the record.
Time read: **7:52**
